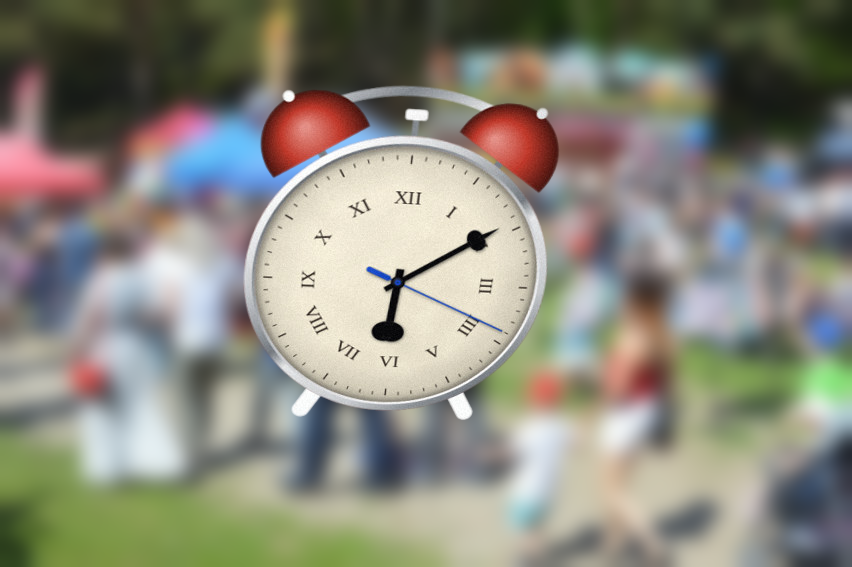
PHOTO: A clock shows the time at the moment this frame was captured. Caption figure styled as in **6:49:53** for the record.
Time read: **6:09:19**
